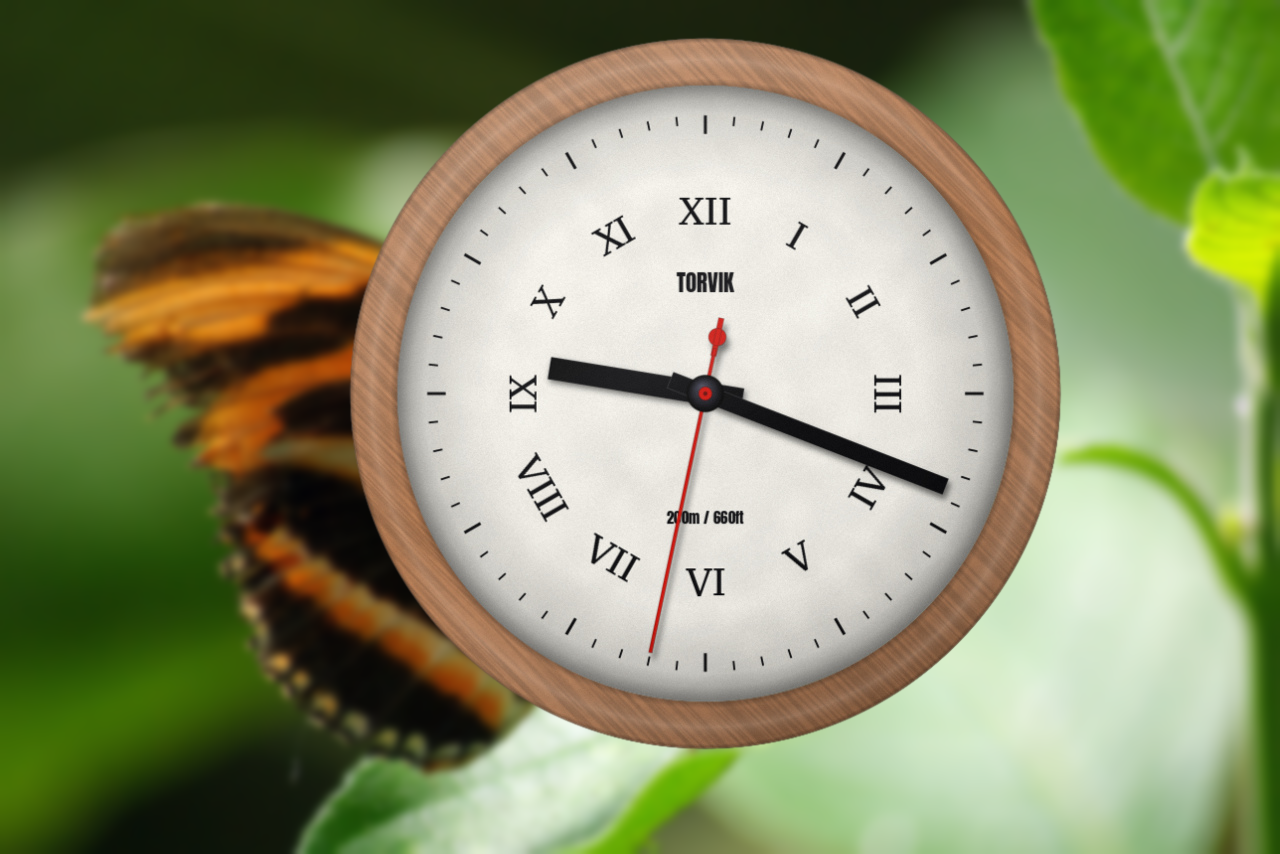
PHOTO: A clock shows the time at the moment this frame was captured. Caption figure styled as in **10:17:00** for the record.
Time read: **9:18:32**
